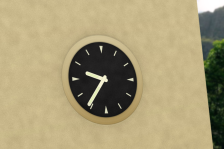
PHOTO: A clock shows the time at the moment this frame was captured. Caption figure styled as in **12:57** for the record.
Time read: **9:36**
